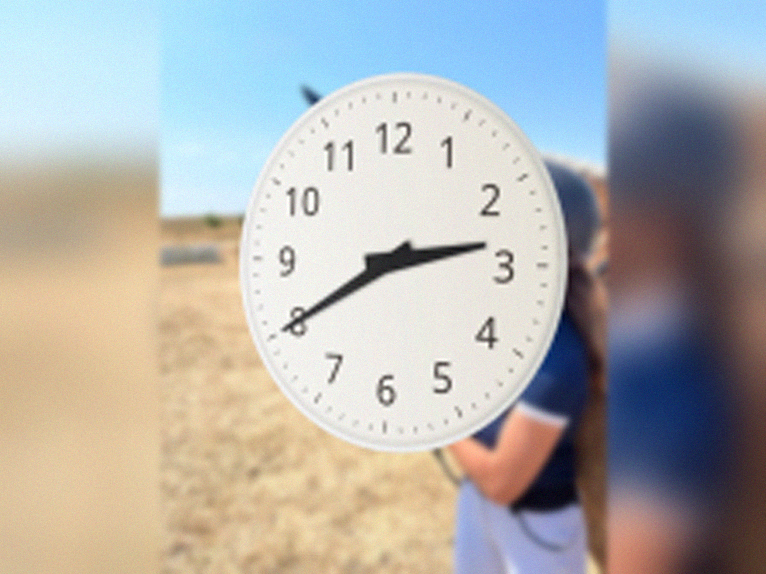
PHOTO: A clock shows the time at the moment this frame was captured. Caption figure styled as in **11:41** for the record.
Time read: **2:40**
